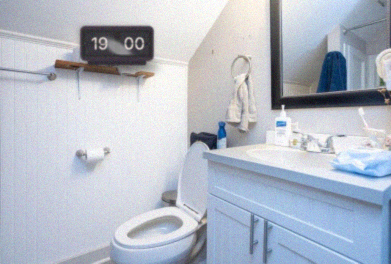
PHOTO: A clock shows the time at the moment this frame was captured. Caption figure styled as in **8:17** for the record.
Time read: **19:00**
